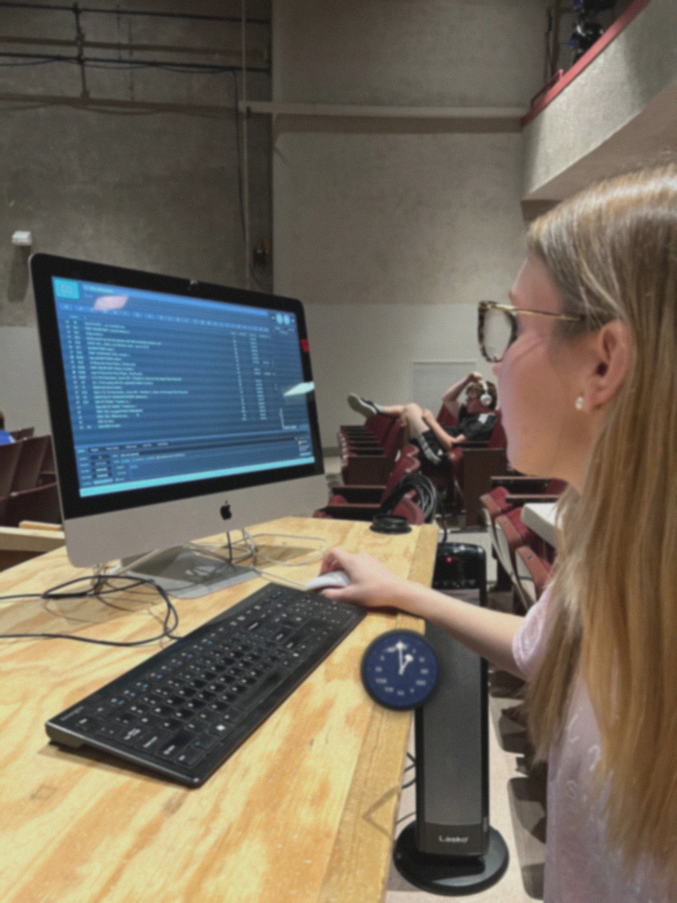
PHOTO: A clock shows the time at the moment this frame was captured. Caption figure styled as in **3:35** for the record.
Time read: **12:59**
